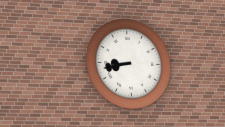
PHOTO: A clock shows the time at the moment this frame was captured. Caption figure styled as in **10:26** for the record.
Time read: **8:43**
